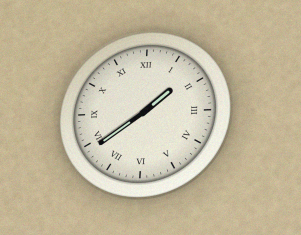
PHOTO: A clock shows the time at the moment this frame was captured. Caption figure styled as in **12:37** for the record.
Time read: **1:39**
